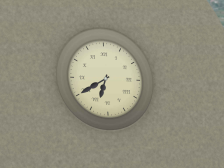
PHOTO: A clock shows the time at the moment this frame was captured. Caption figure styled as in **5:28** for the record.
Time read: **6:40**
